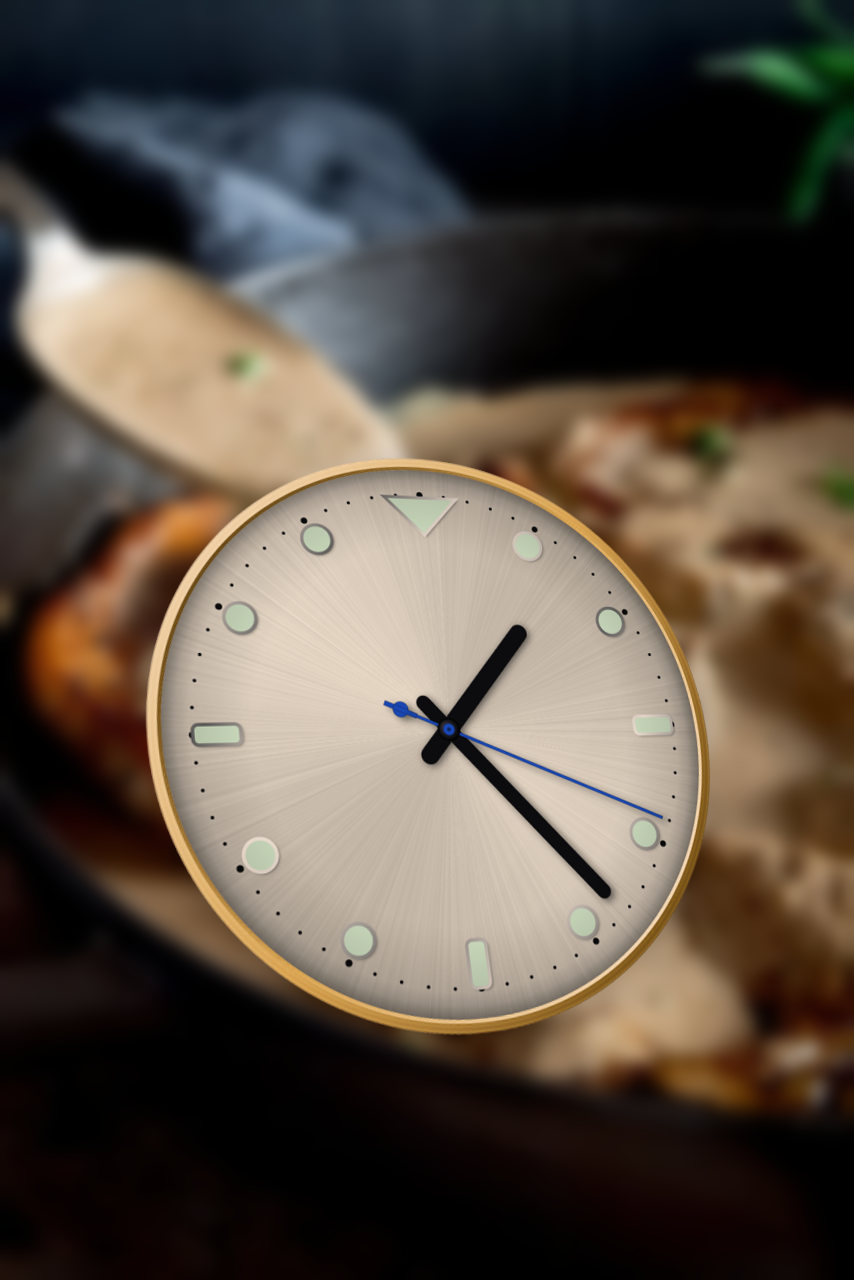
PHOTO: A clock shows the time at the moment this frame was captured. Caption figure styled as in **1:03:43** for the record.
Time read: **1:23:19**
